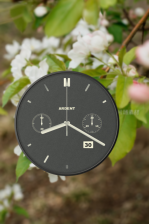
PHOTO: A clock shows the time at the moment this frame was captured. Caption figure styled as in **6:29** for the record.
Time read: **8:20**
